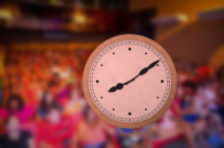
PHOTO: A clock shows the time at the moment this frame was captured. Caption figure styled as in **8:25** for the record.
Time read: **8:09**
